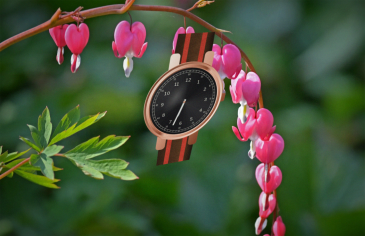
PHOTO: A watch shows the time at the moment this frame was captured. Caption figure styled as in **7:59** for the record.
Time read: **6:33**
